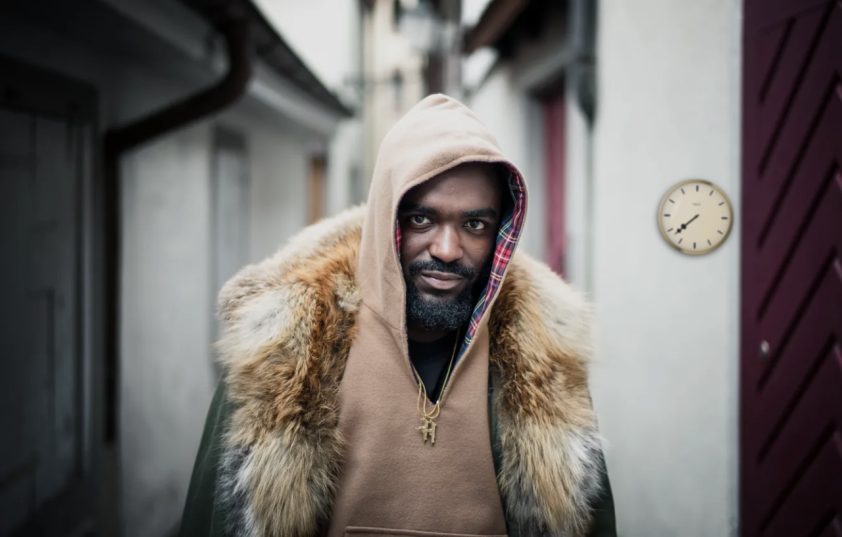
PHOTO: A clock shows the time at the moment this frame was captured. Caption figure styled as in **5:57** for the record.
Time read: **7:38**
